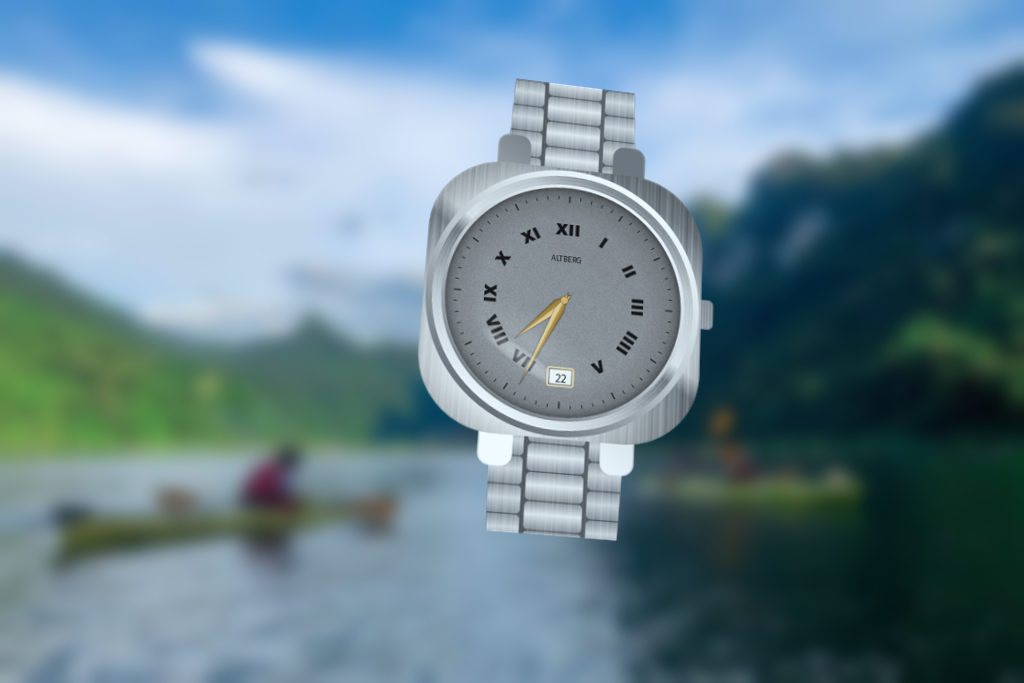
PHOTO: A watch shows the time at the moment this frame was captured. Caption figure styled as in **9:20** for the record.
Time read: **7:34**
